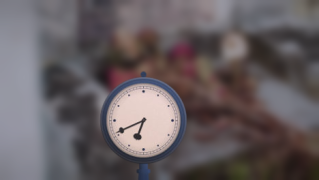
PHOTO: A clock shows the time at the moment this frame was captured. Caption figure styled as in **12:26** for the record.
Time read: **6:41**
